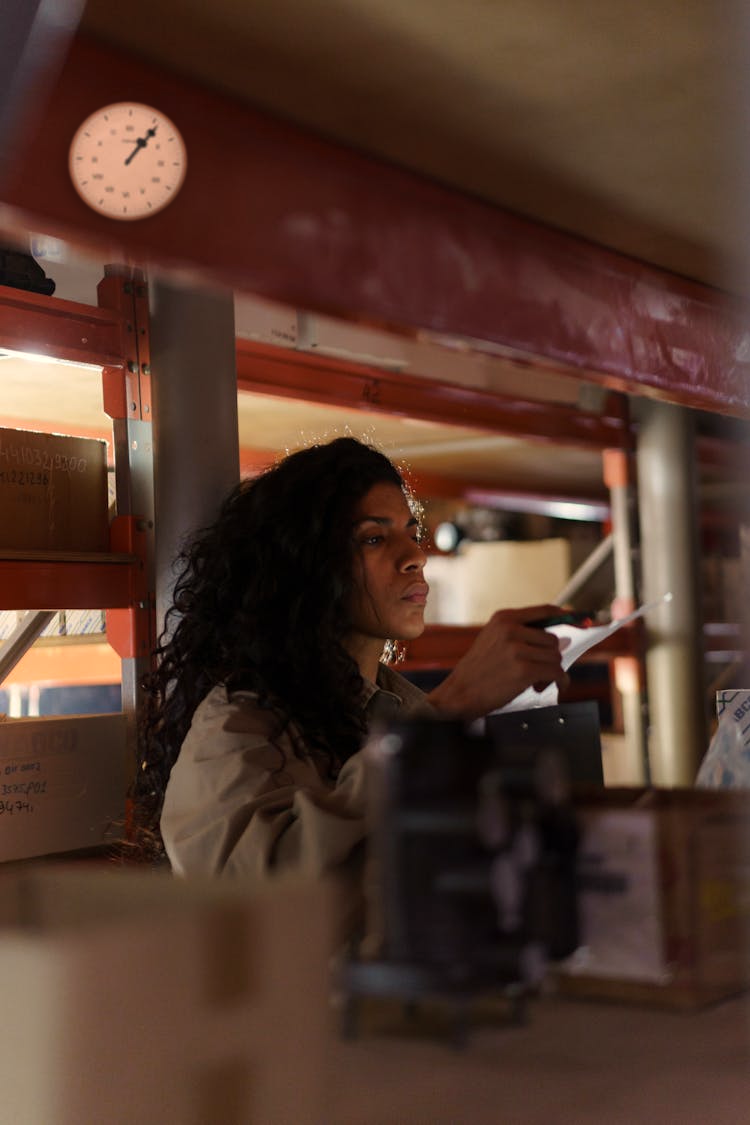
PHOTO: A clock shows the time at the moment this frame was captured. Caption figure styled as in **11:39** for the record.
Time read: **1:06**
